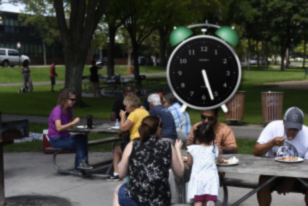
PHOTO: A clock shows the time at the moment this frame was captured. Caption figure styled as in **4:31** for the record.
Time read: **5:27**
